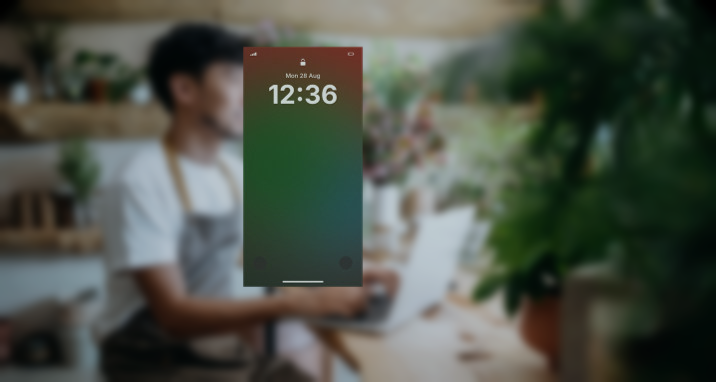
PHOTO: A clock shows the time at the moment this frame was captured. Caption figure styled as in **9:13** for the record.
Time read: **12:36**
